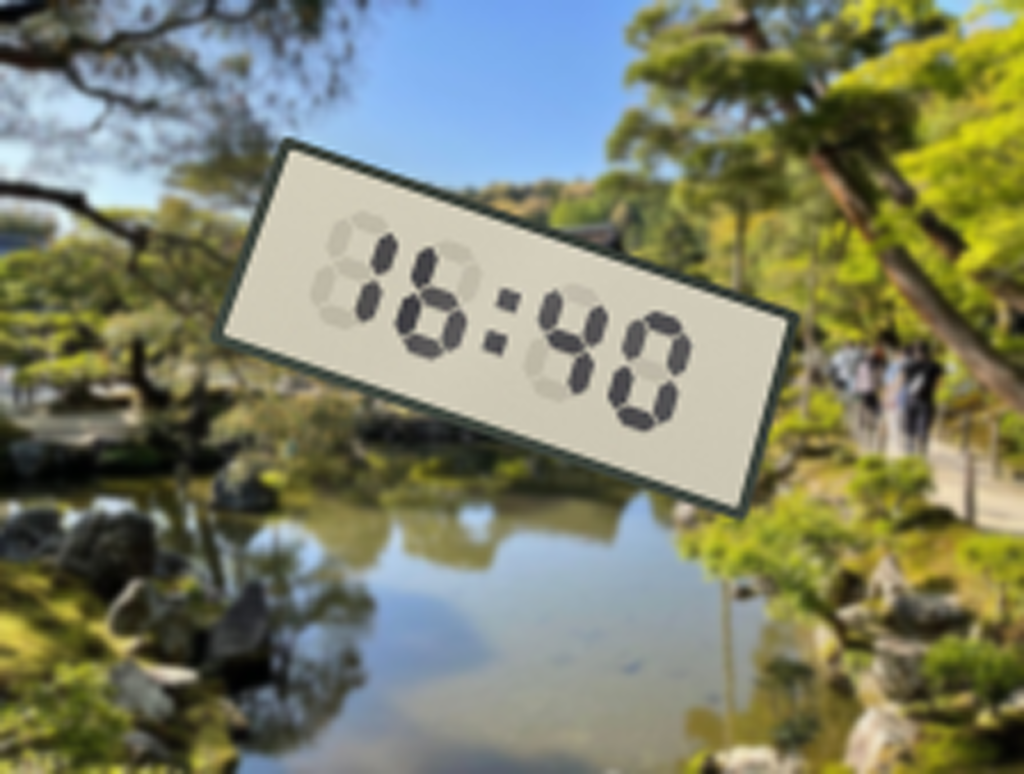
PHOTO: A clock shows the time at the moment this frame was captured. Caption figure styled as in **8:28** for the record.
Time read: **16:40**
